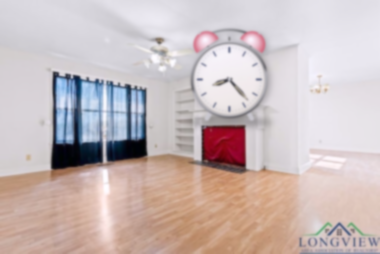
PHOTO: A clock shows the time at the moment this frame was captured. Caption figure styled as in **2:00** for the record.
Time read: **8:23**
